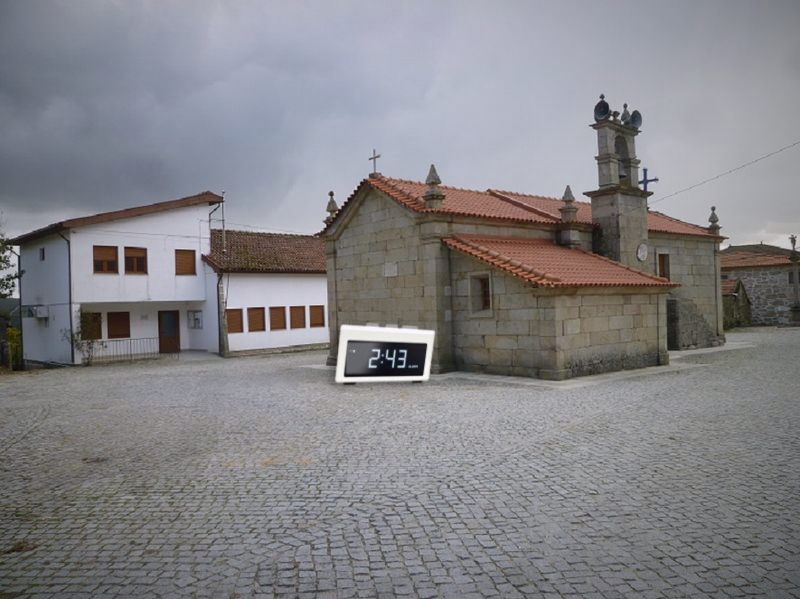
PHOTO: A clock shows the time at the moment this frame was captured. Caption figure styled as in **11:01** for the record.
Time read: **2:43**
